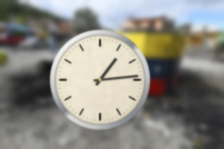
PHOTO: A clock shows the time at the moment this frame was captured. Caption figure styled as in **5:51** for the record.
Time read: **1:14**
